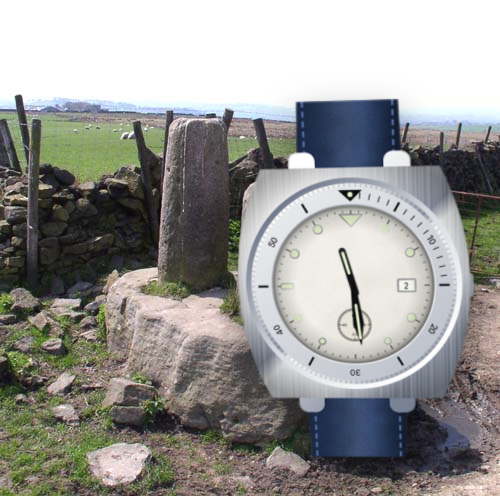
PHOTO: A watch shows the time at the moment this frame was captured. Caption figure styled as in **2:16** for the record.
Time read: **11:29**
